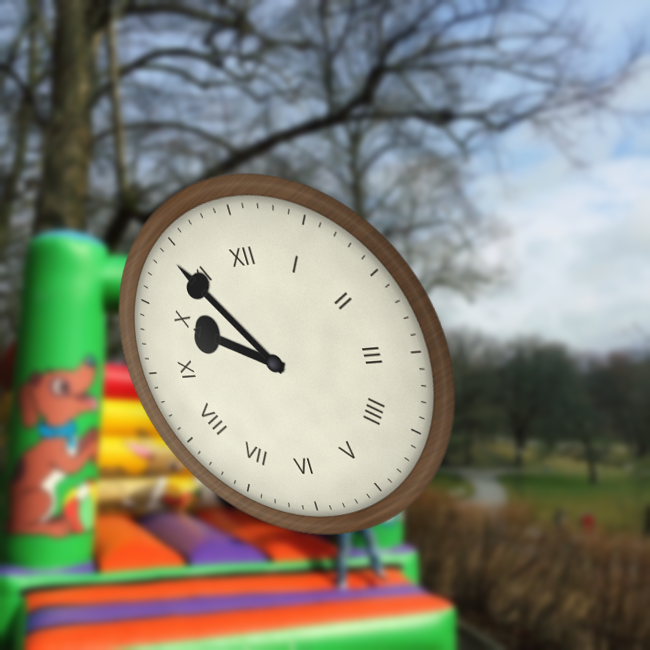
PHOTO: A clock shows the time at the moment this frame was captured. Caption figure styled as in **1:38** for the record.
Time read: **9:54**
